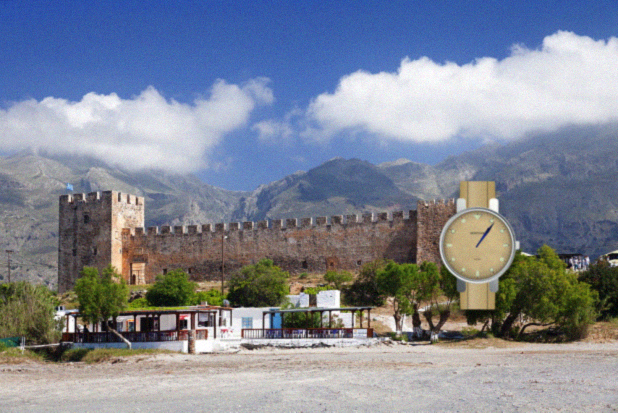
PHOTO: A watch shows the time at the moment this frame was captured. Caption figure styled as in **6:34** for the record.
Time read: **1:06**
